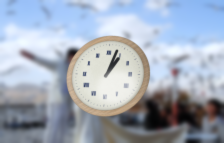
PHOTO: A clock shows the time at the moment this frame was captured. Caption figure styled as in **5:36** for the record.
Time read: **1:03**
